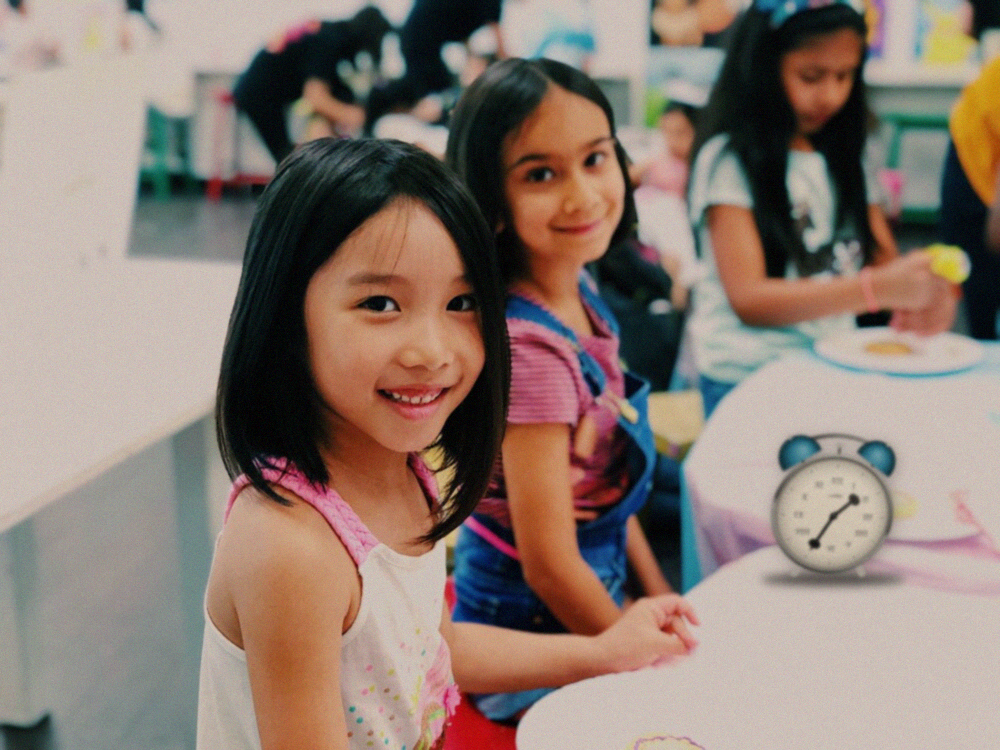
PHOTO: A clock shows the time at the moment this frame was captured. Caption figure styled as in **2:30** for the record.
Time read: **1:35**
